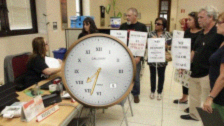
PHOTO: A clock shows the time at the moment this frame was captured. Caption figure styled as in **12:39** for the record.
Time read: **7:33**
